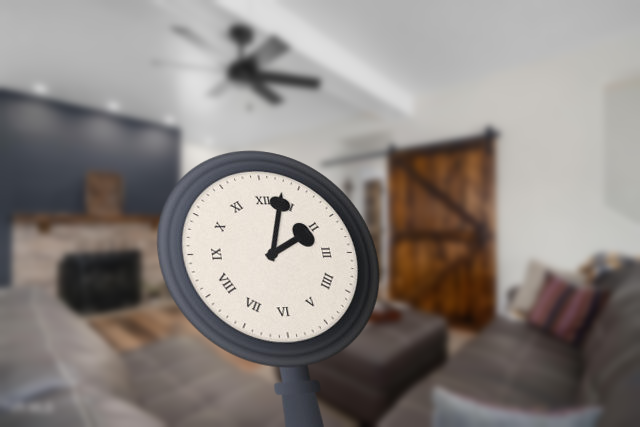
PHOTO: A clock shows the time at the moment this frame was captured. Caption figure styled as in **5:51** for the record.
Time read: **2:03**
